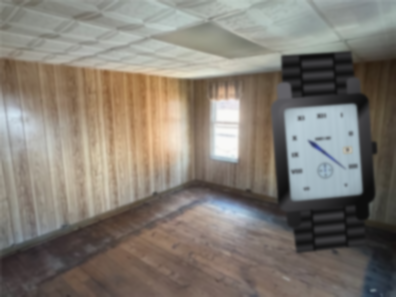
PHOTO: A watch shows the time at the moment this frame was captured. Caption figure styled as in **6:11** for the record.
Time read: **10:22**
